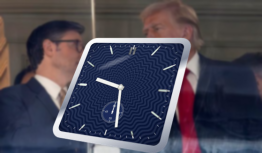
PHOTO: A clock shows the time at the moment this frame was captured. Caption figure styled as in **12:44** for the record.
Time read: **9:28**
